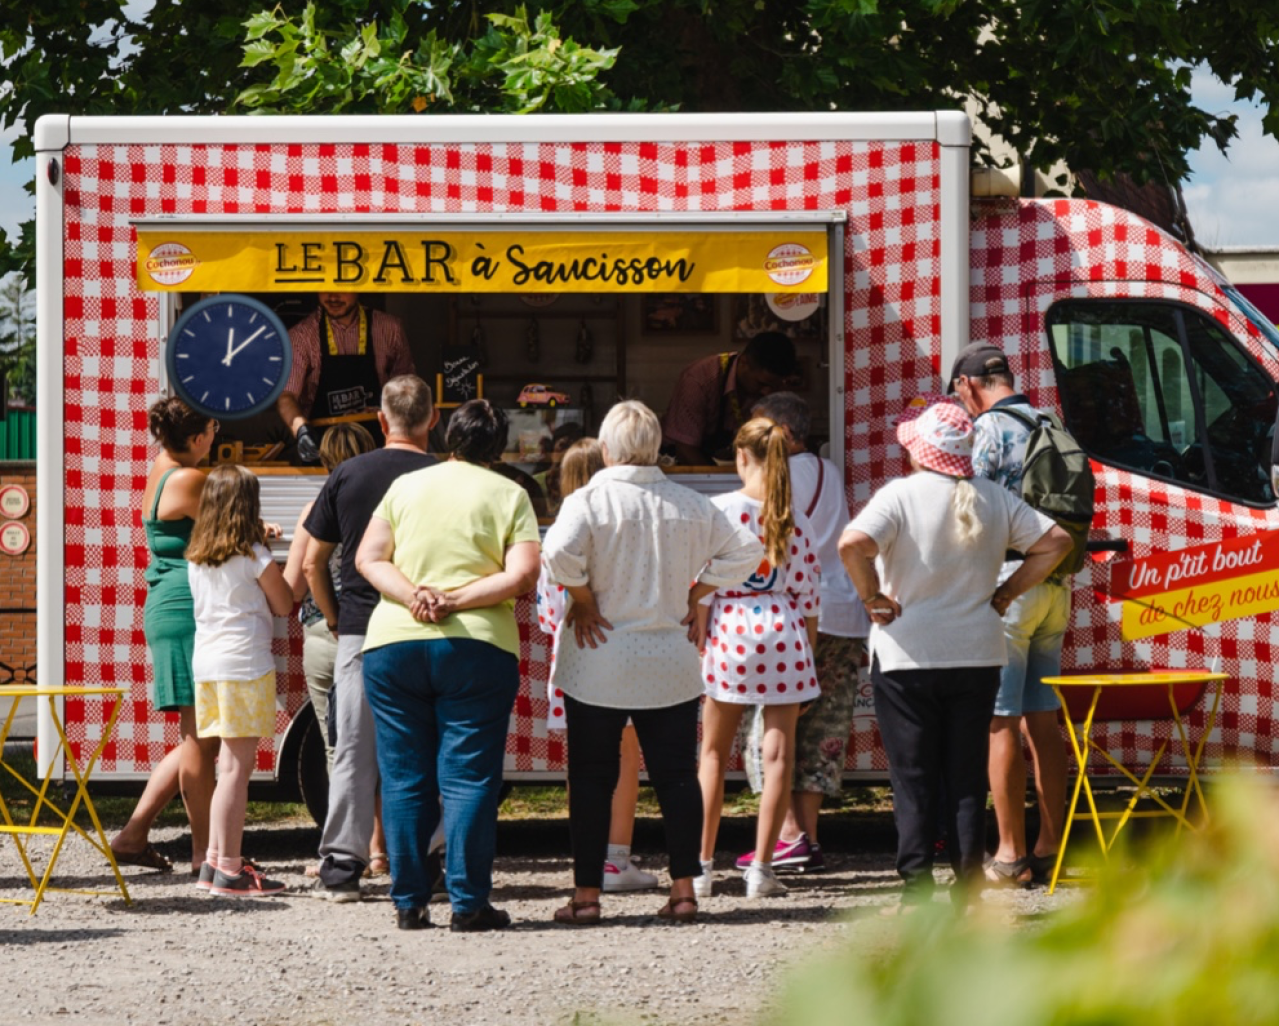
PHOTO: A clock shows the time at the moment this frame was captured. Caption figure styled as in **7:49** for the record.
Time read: **12:08**
